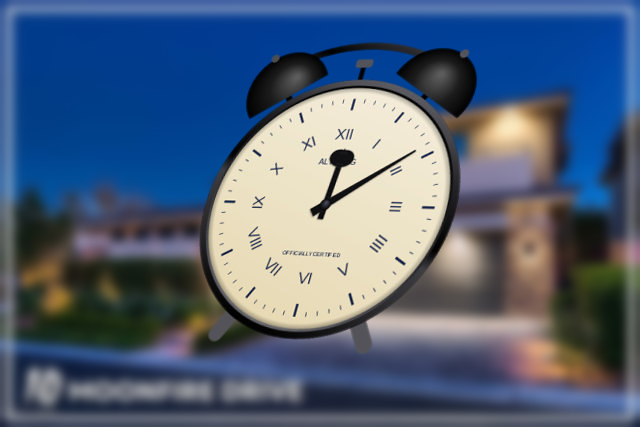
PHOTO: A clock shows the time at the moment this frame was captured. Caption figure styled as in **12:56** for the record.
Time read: **12:09**
